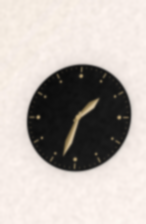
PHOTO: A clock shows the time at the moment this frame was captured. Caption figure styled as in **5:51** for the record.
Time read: **1:33**
